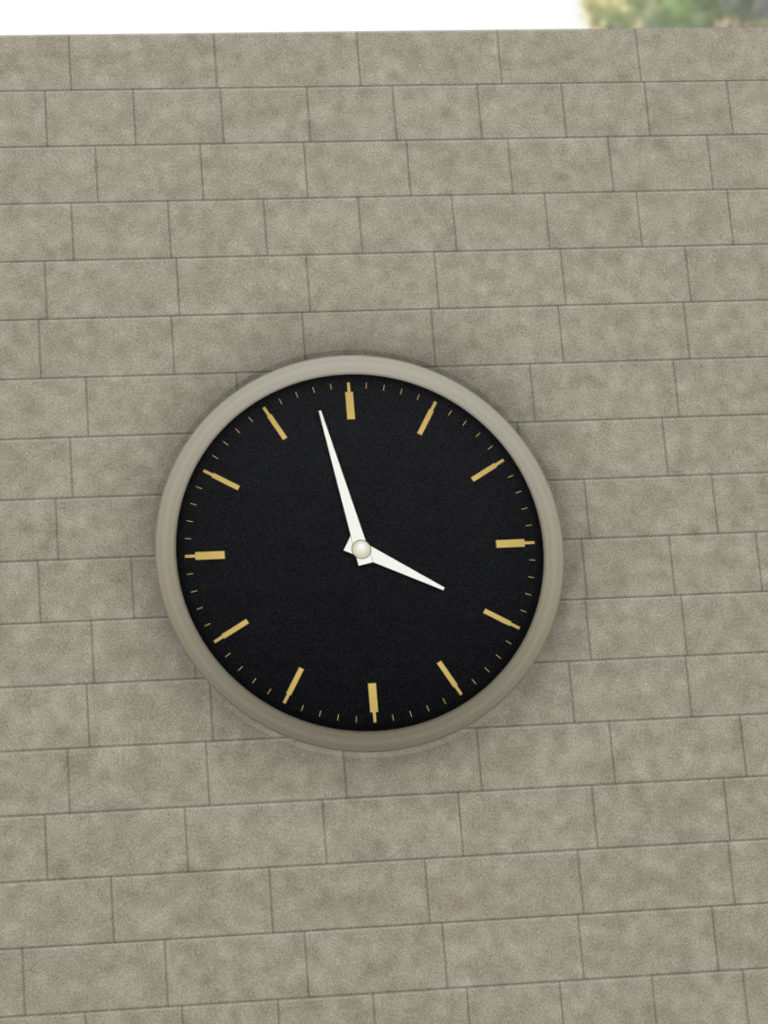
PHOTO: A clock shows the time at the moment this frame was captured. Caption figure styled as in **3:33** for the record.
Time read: **3:58**
